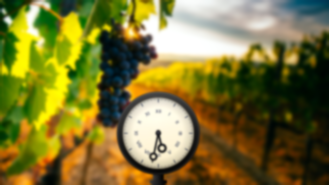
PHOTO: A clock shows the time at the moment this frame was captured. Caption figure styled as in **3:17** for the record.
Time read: **5:32**
